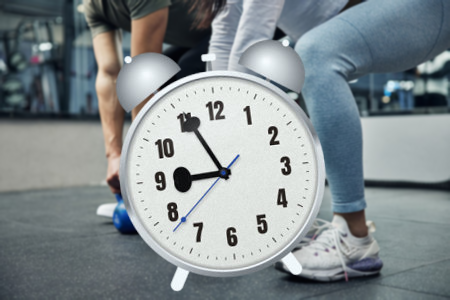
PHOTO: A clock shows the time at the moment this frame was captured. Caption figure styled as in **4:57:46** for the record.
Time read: **8:55:38**
